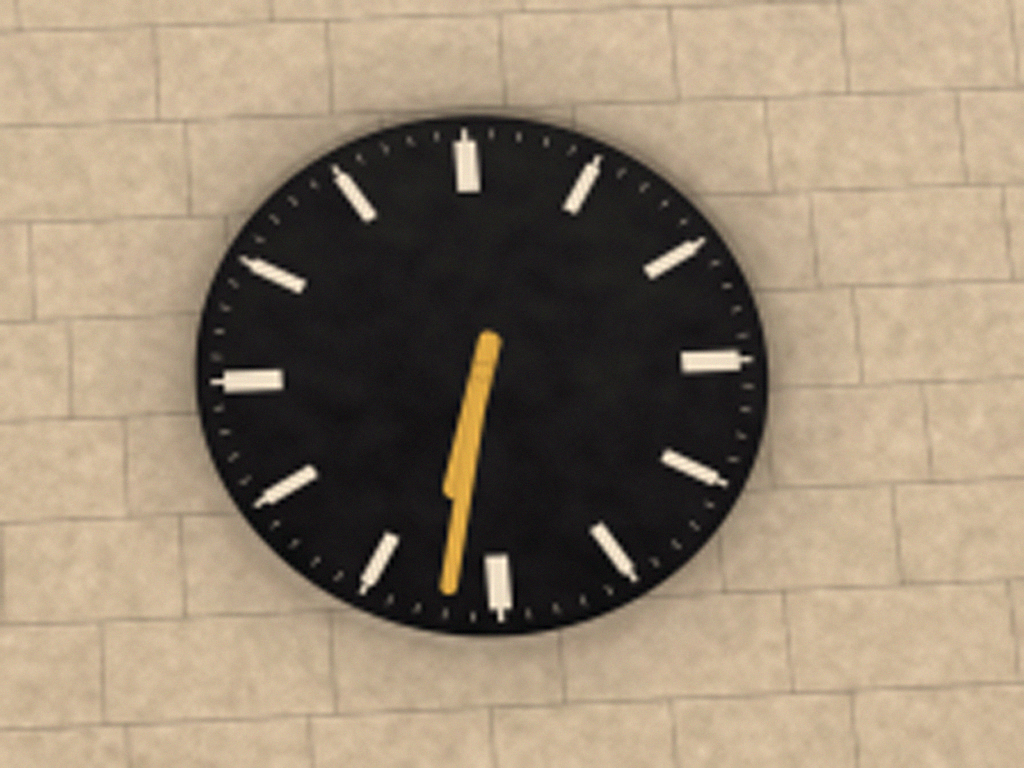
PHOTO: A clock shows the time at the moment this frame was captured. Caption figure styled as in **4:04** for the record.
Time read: **6:32**
